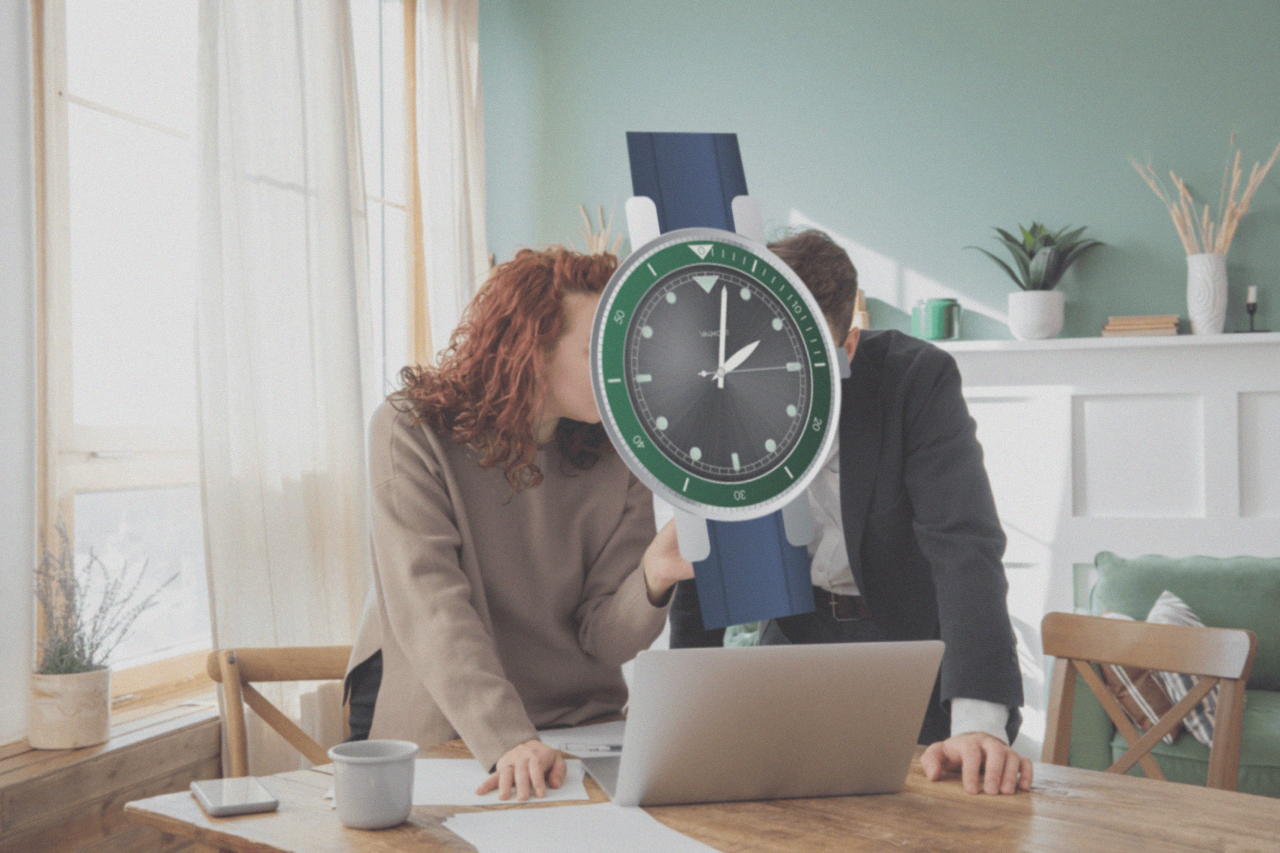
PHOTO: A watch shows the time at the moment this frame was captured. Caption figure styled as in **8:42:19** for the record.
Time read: **2:02:15**
